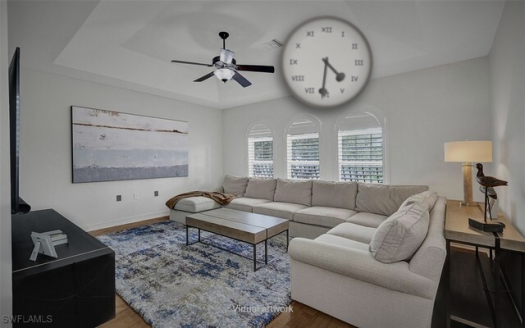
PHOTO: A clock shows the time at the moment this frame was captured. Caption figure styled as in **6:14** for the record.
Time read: **4:31**
